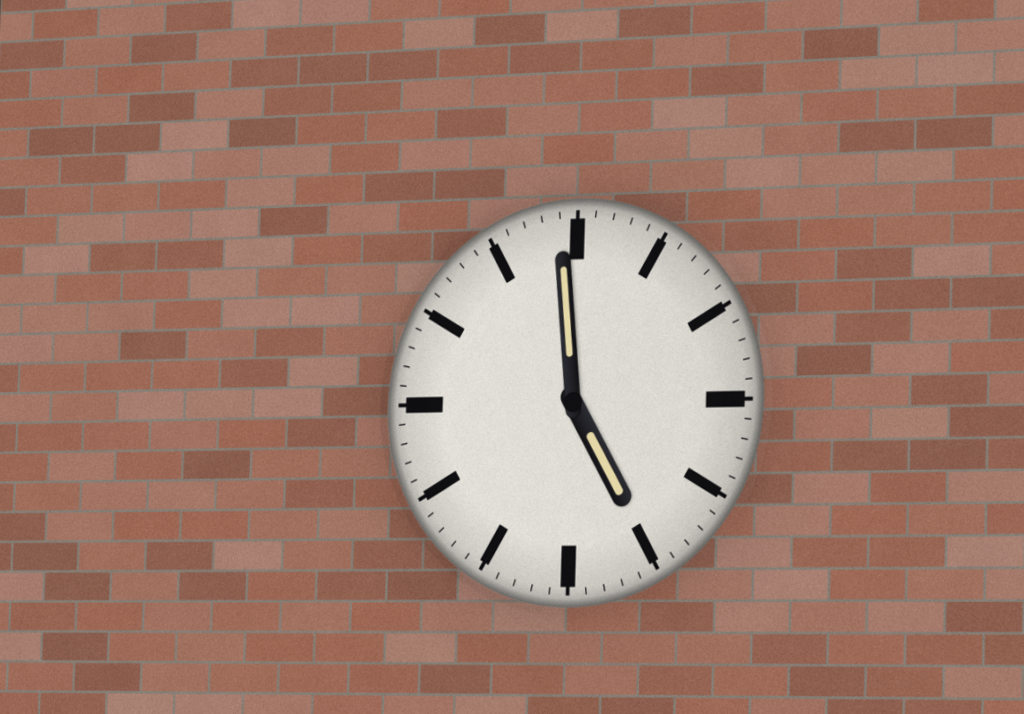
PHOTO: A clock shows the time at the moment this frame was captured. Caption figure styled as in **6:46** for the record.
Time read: **4:59**
